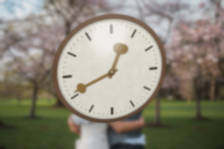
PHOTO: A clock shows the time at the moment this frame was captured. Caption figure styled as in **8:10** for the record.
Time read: **12:41**
